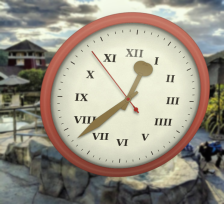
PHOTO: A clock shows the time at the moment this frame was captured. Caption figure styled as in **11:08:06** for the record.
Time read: **12:37:53**
